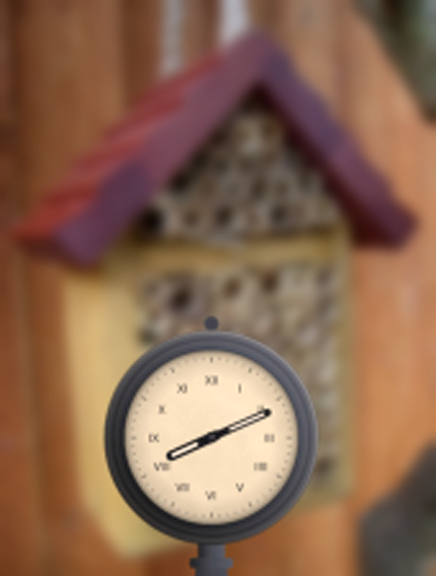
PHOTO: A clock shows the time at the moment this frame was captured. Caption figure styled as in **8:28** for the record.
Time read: **8:11**
